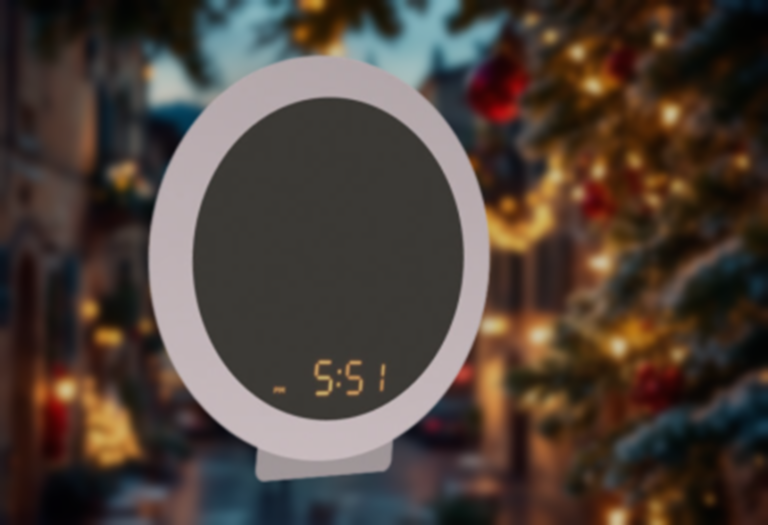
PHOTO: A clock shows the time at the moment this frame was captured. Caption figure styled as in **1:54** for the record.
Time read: **5:51**
